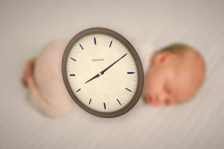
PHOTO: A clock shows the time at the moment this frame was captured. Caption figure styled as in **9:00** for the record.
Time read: **8:10**
